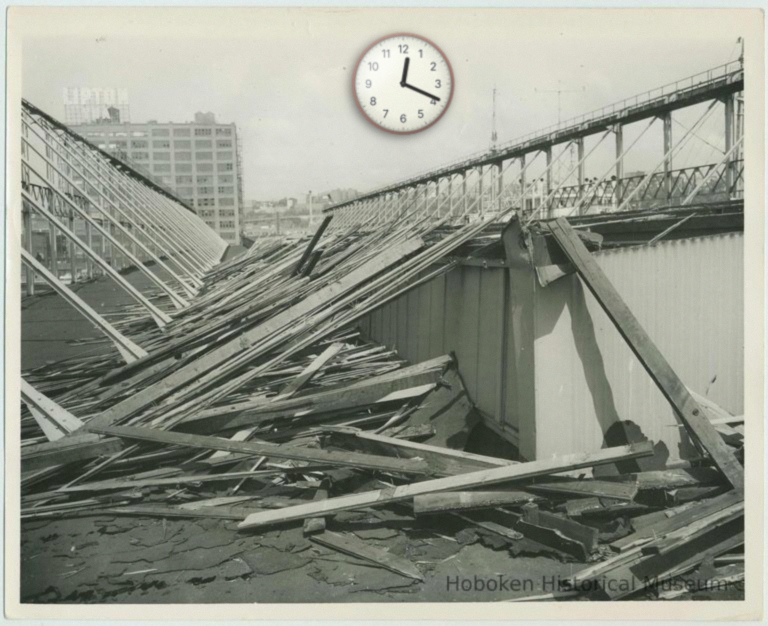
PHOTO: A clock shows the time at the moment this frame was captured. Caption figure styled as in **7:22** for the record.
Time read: **12:19**
